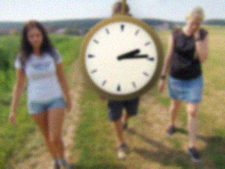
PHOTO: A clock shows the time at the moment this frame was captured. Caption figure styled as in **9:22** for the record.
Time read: **2:14**
